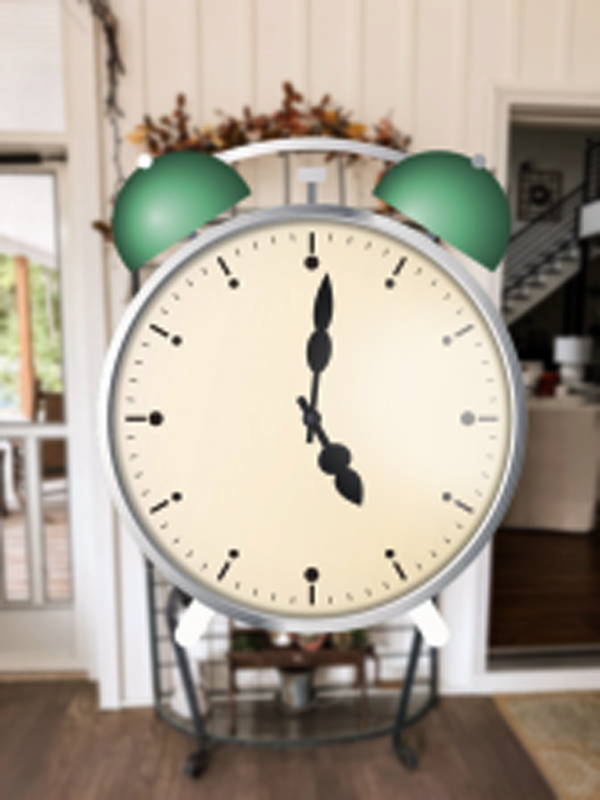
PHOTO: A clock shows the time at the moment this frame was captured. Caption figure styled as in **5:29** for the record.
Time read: **5:01**
